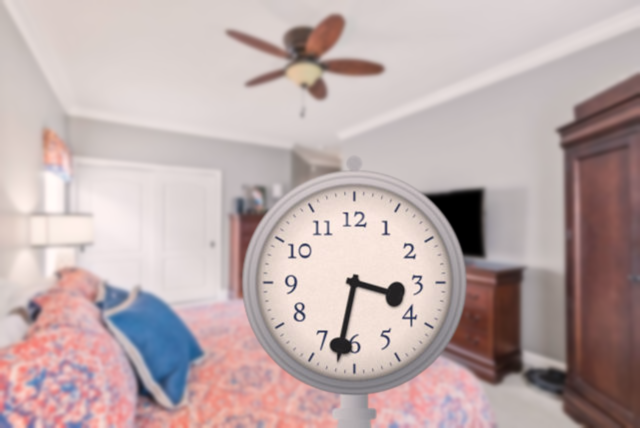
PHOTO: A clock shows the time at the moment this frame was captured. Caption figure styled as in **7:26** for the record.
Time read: **3:32**
